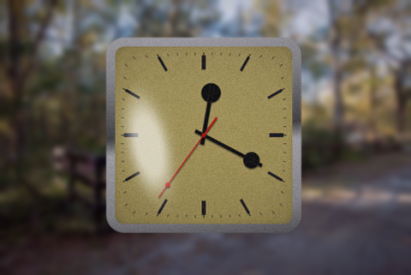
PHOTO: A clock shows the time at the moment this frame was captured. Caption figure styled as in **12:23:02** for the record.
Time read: **12:19:36**
